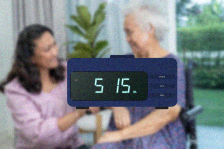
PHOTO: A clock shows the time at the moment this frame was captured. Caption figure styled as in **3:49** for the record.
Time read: **5:15**
